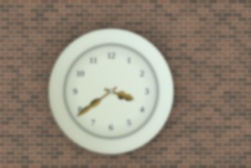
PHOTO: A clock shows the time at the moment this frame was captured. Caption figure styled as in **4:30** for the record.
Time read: **3:39**
